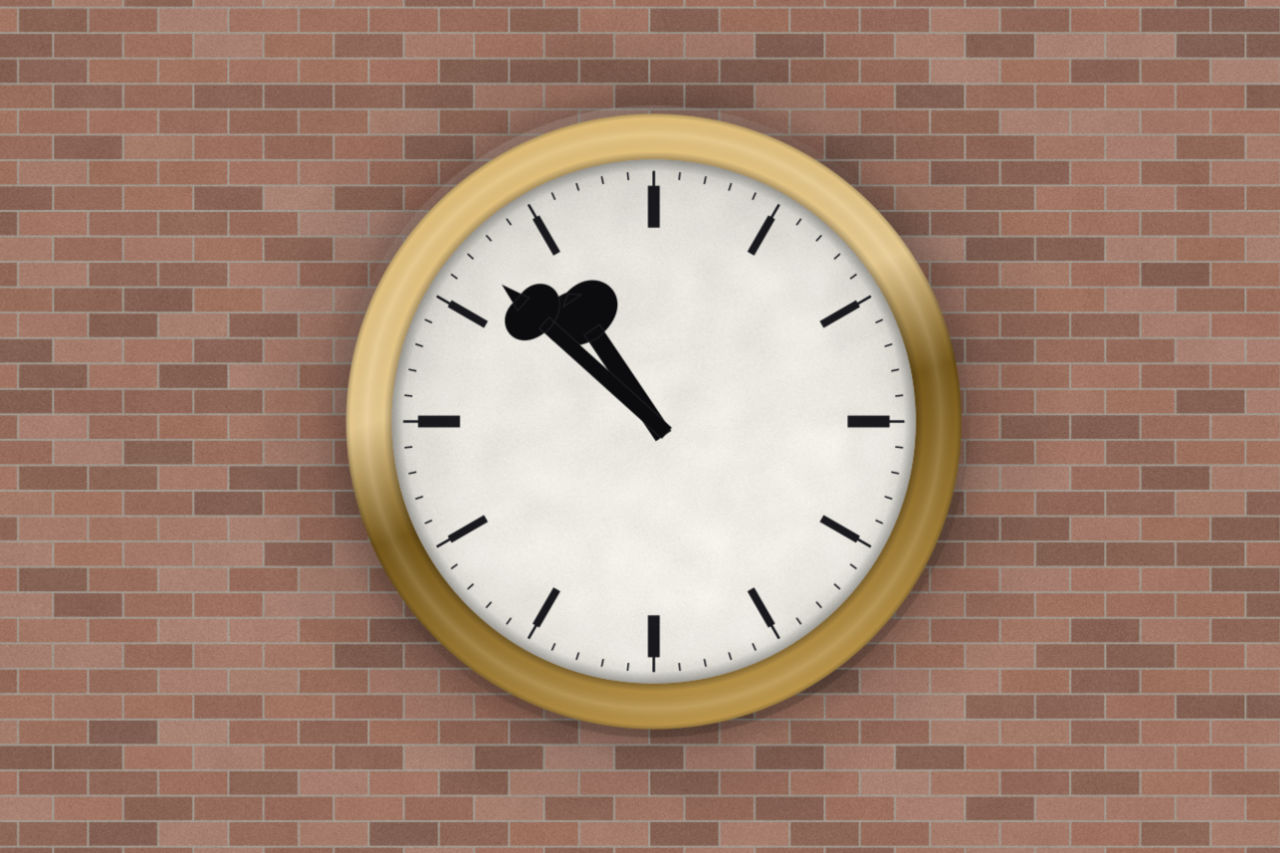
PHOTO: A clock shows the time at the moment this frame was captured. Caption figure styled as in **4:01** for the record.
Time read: **10:52**
